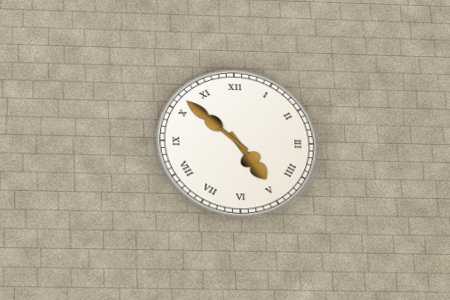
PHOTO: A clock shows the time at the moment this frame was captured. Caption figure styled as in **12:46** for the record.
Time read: **4:52**
